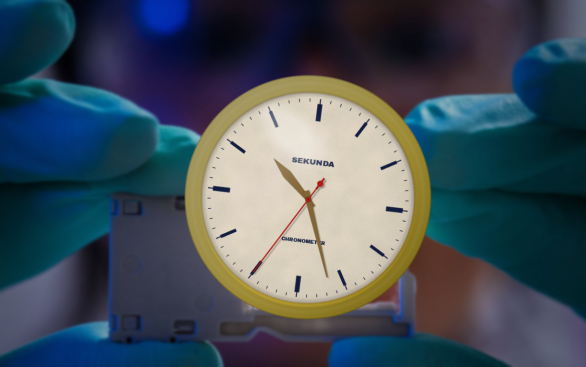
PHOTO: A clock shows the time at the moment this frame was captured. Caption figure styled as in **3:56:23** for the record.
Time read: **10:26:35**
